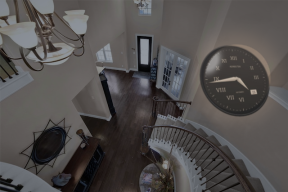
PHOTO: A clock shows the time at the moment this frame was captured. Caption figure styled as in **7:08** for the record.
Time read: **4:44**
